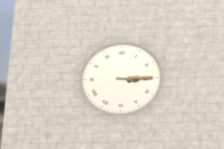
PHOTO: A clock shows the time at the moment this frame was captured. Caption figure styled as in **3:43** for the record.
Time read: **3:15**
